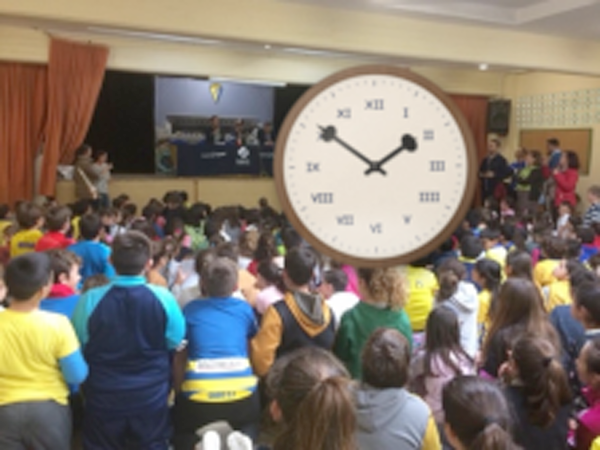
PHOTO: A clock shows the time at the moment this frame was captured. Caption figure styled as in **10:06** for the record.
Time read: **1:51**
